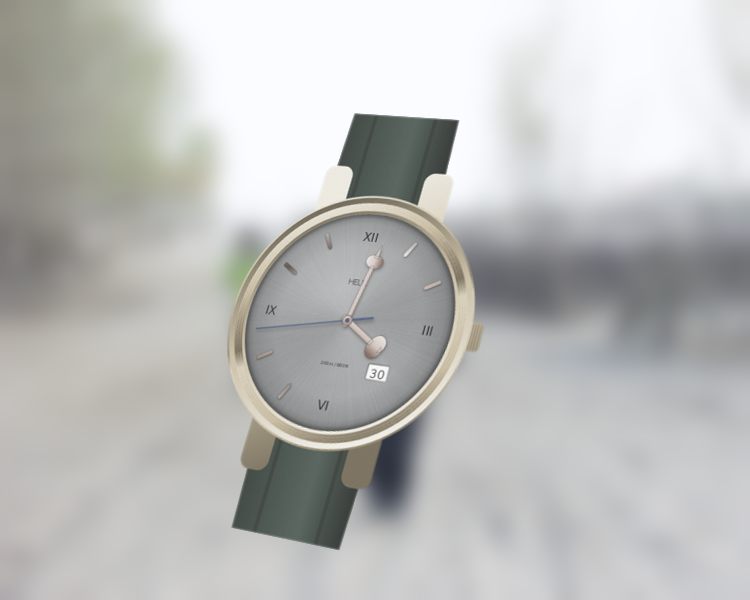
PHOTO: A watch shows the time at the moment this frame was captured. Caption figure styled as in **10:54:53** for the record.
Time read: **4:01:43**
